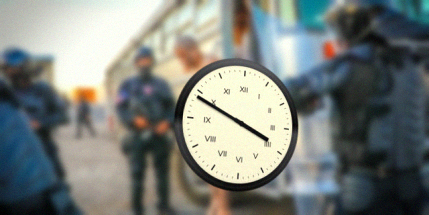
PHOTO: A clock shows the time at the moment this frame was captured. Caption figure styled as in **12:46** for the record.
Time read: **3:49**
